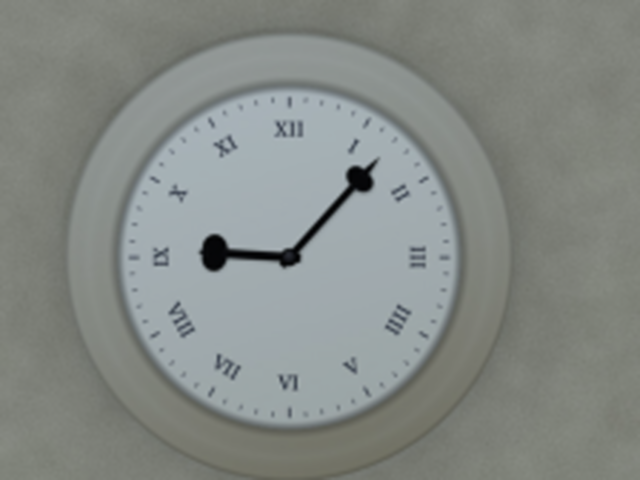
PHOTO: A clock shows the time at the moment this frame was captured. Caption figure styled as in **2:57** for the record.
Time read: **9:07**
